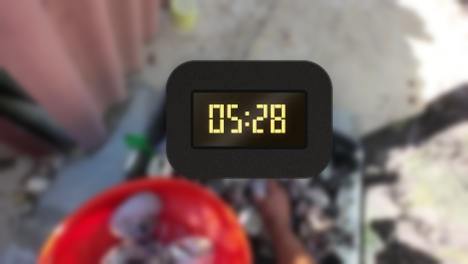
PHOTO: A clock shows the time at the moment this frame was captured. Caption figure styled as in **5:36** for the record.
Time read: **5:28**
